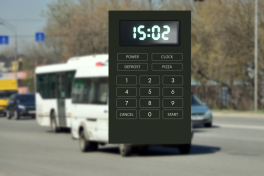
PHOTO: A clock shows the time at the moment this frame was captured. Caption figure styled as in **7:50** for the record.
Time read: **15:02**
